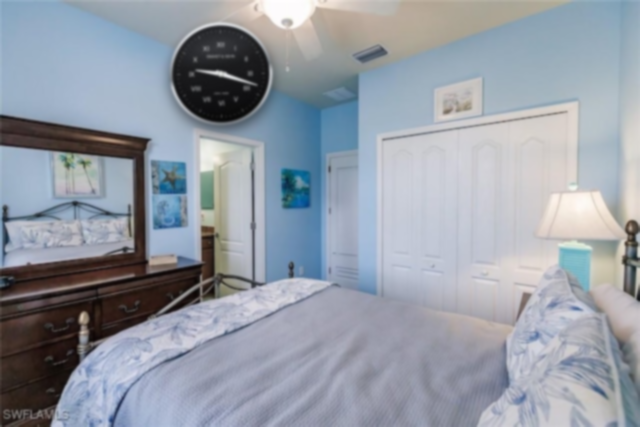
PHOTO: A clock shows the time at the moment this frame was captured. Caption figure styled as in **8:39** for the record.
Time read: **9:18**
